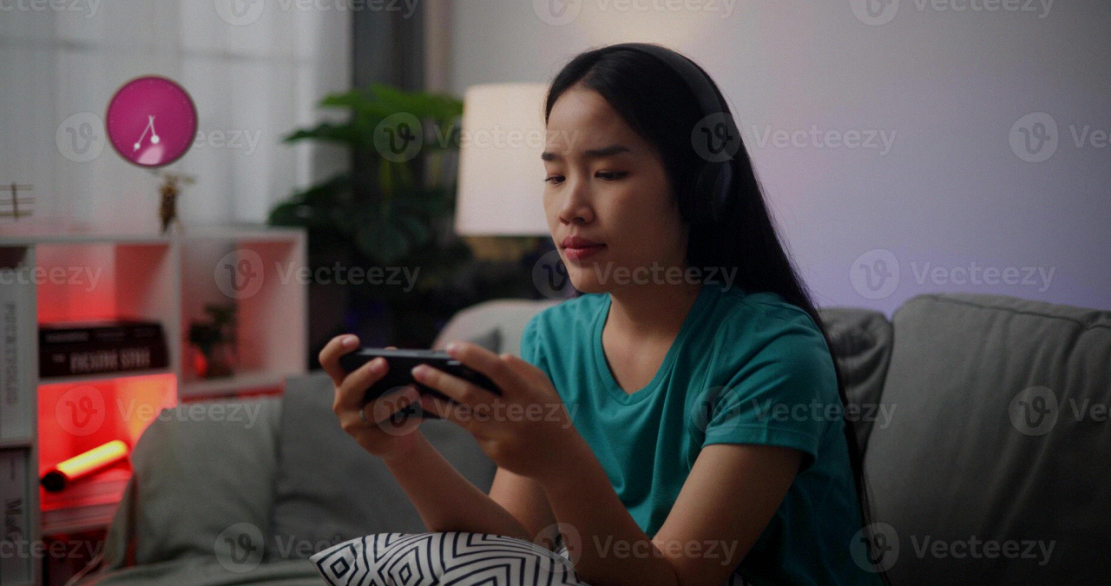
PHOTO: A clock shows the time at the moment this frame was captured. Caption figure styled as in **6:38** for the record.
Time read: **5:35**
